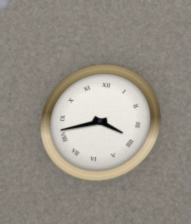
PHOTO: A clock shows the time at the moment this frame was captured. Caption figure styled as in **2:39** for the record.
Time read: **3:42**
